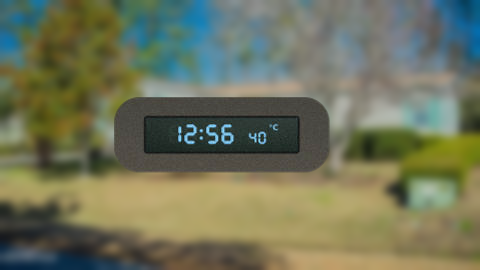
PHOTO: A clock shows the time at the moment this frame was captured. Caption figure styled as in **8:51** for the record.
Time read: **12:56**
